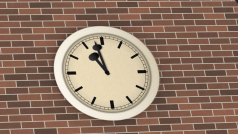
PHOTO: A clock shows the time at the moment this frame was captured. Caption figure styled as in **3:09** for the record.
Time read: **10:58**
